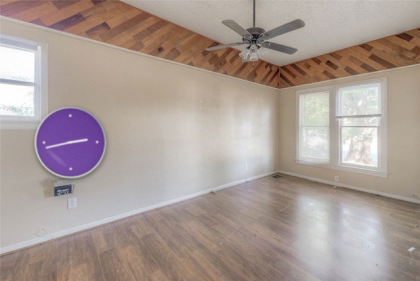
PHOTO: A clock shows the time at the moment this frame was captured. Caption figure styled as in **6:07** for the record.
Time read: **2:43**
